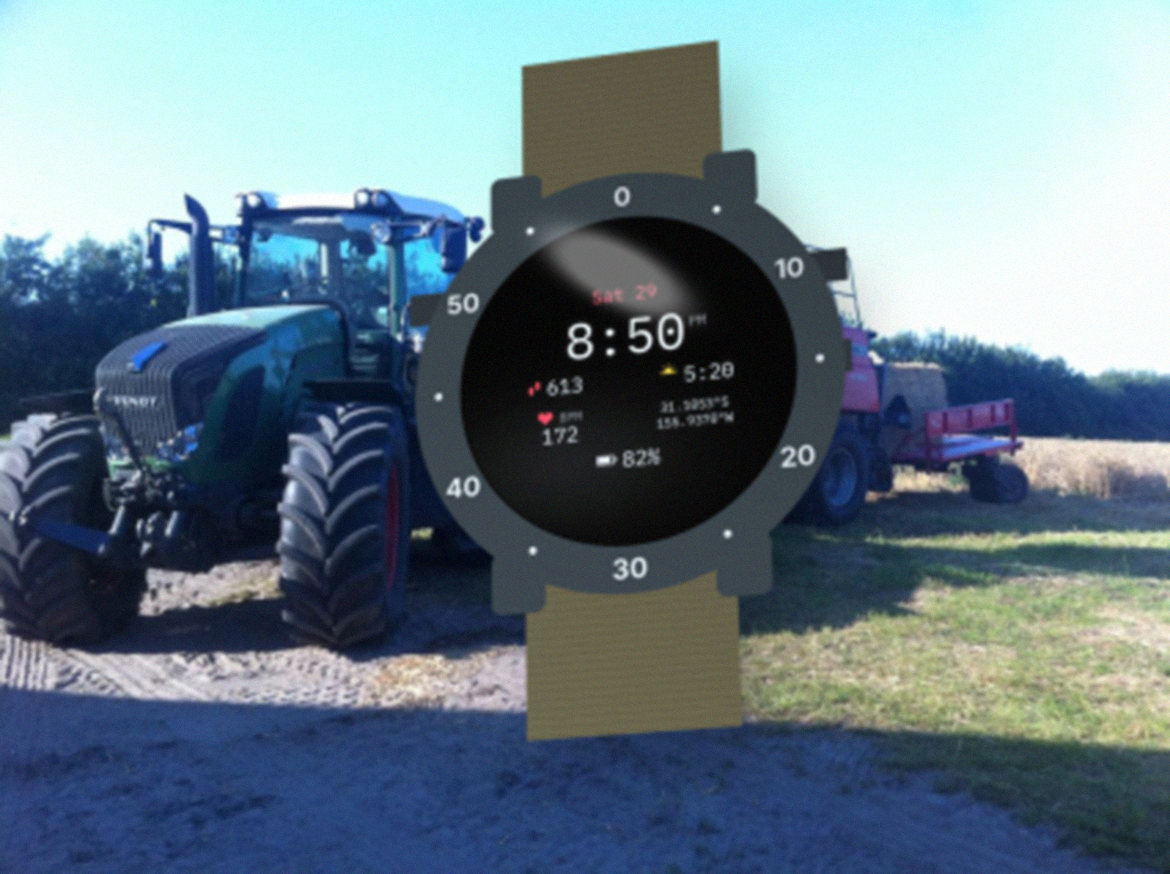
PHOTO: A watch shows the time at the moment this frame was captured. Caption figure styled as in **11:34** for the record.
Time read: **8:50**
